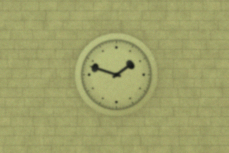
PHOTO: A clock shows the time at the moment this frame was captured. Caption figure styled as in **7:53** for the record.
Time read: **1:48**
